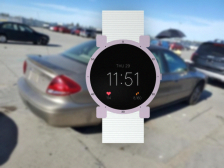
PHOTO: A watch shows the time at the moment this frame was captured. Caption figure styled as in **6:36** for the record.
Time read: **11:51**
